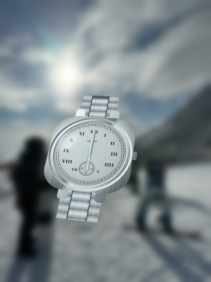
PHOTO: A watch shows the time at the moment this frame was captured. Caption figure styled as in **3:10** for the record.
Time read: **6:00**
